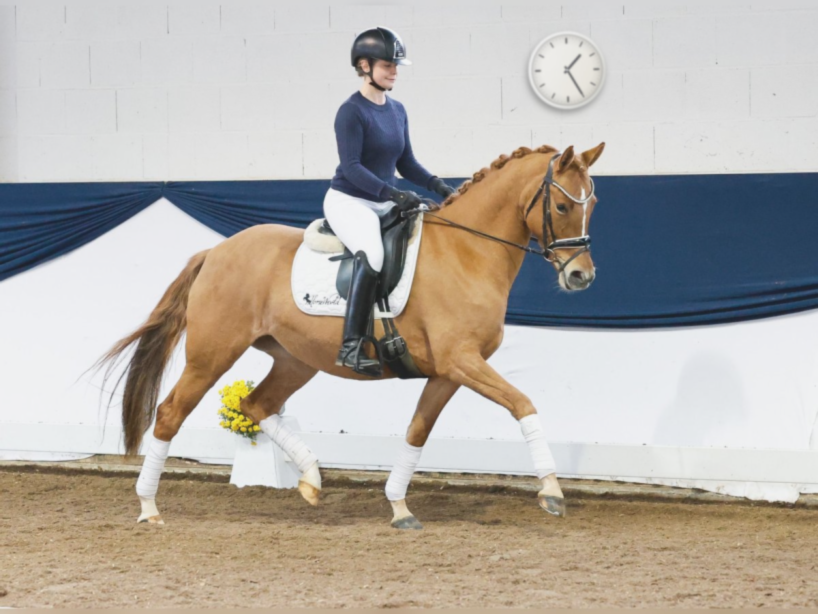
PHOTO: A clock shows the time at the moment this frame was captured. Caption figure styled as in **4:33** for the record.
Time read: **1:25**
